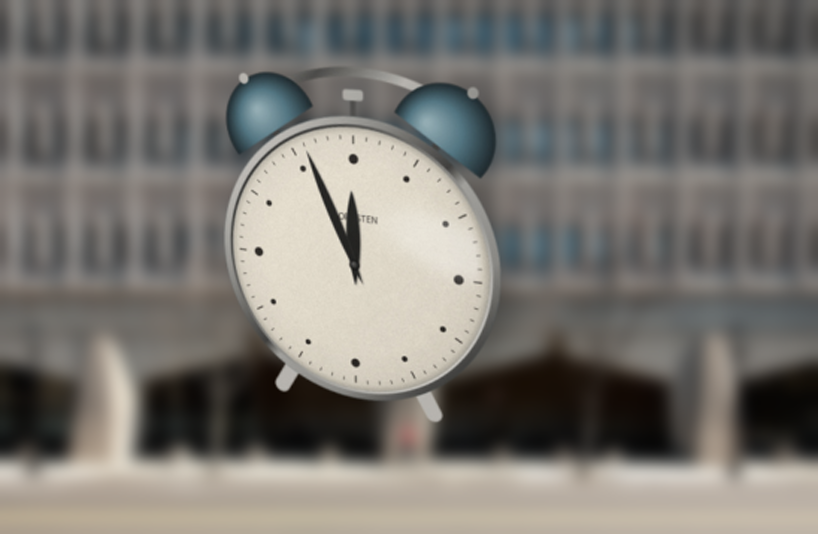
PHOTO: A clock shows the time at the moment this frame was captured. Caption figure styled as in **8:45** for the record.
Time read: **11:56**
